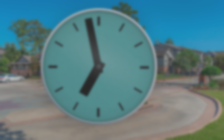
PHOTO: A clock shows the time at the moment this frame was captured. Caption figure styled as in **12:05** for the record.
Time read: **6:58**
